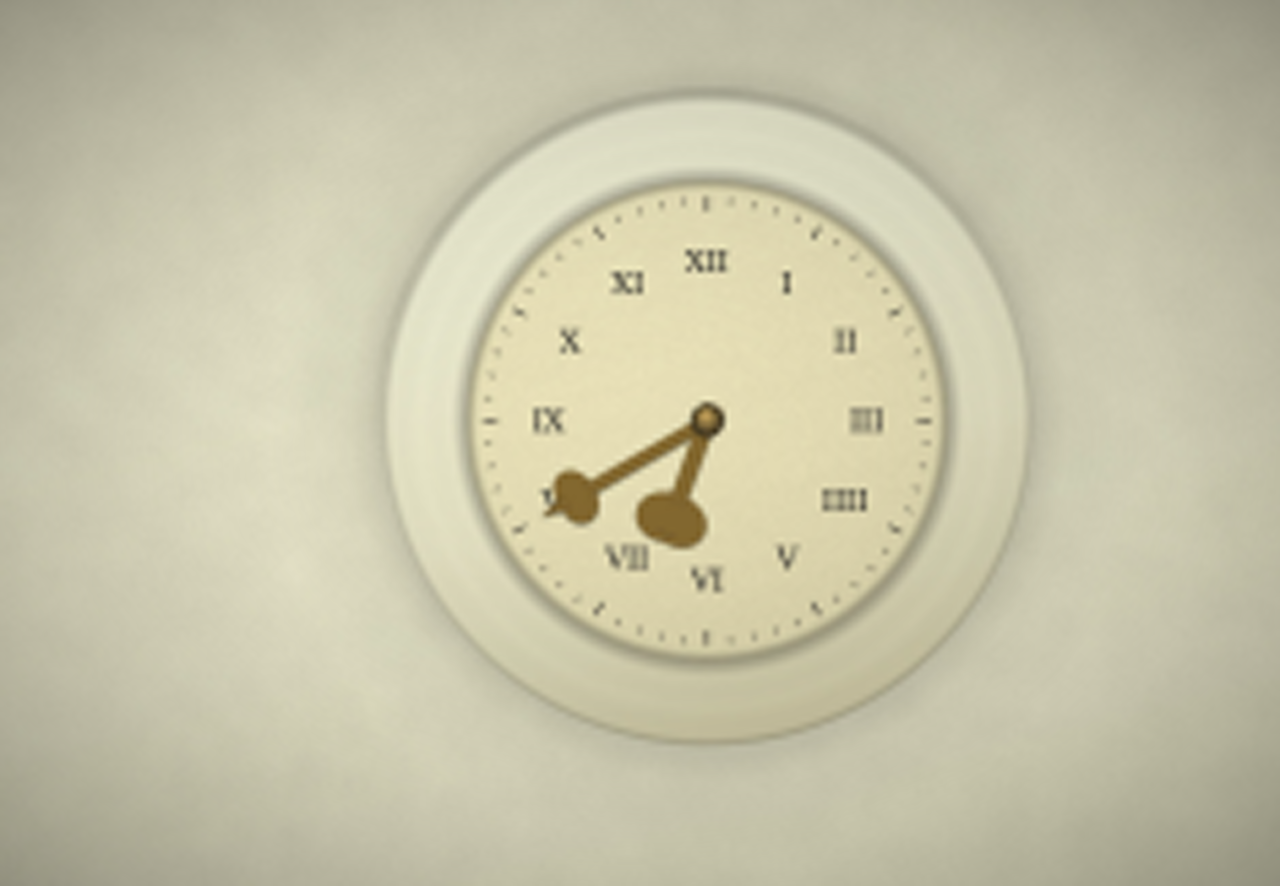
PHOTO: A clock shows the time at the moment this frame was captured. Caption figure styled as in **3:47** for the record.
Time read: **6:40**
